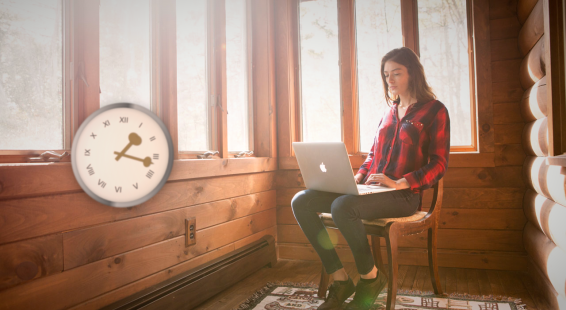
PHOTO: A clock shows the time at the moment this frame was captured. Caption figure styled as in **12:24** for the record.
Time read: **1:17**
